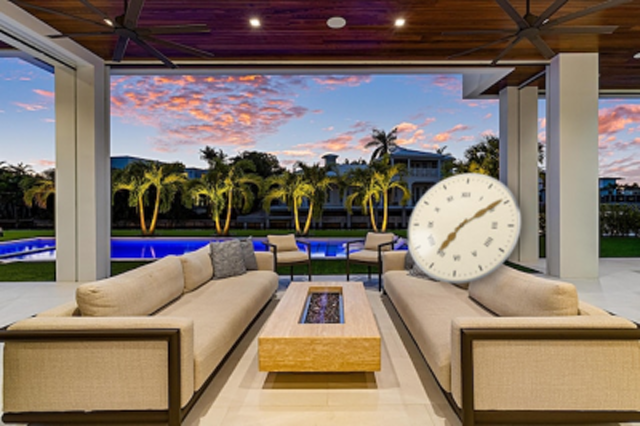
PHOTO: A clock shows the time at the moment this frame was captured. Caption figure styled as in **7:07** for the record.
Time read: **7:09**
